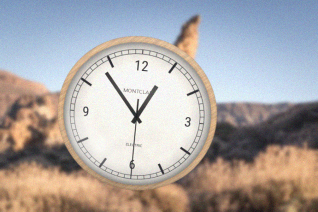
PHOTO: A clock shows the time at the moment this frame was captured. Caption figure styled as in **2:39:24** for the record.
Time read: **12:53:30**
